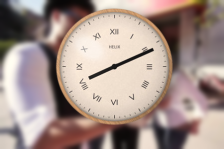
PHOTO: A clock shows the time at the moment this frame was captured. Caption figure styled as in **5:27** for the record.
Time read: **8:11**
